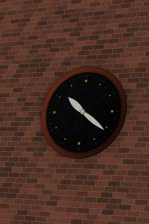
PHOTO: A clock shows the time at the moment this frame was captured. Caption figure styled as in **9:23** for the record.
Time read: **10:21**
